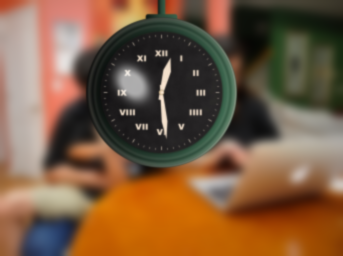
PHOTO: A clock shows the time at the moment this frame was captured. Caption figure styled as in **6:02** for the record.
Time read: **12:29**
